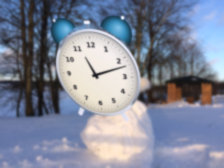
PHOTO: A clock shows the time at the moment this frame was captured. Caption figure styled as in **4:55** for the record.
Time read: **11:12**
